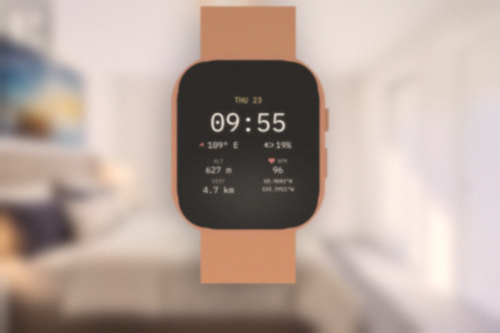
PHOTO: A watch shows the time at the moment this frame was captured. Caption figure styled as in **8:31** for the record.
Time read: **9:55**
